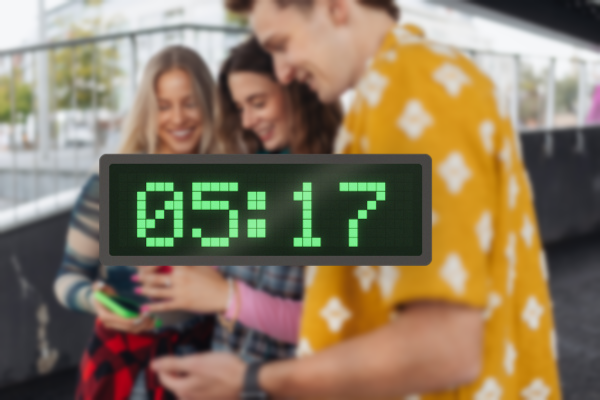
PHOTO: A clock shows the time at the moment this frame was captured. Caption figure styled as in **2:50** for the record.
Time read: **5:17**
